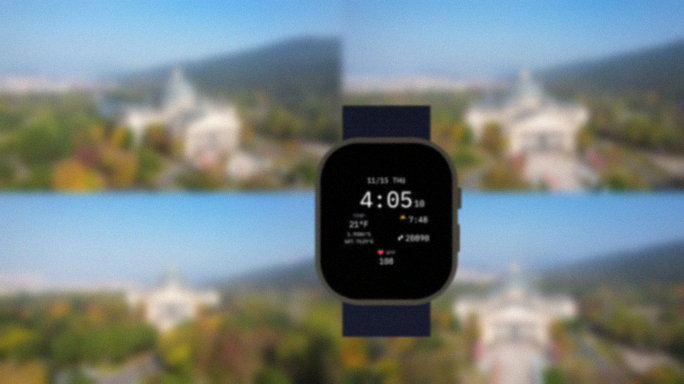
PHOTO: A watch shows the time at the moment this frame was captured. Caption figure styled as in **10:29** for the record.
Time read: **4:05**
